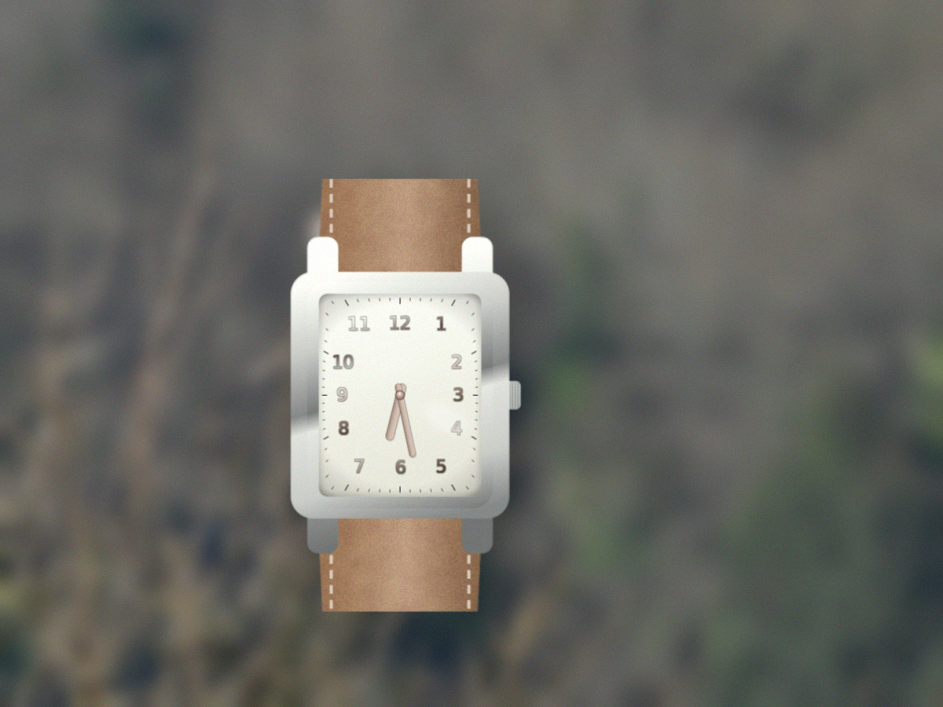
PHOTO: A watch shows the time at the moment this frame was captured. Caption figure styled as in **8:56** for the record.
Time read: **6:28**
